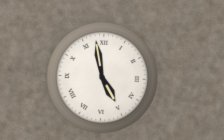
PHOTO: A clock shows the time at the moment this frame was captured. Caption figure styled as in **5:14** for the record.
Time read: **4:58**
